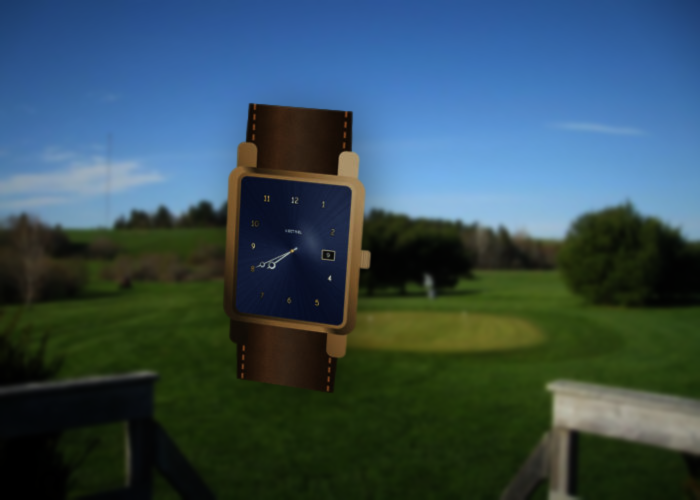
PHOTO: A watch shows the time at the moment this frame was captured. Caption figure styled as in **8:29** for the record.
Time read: **7:40**
